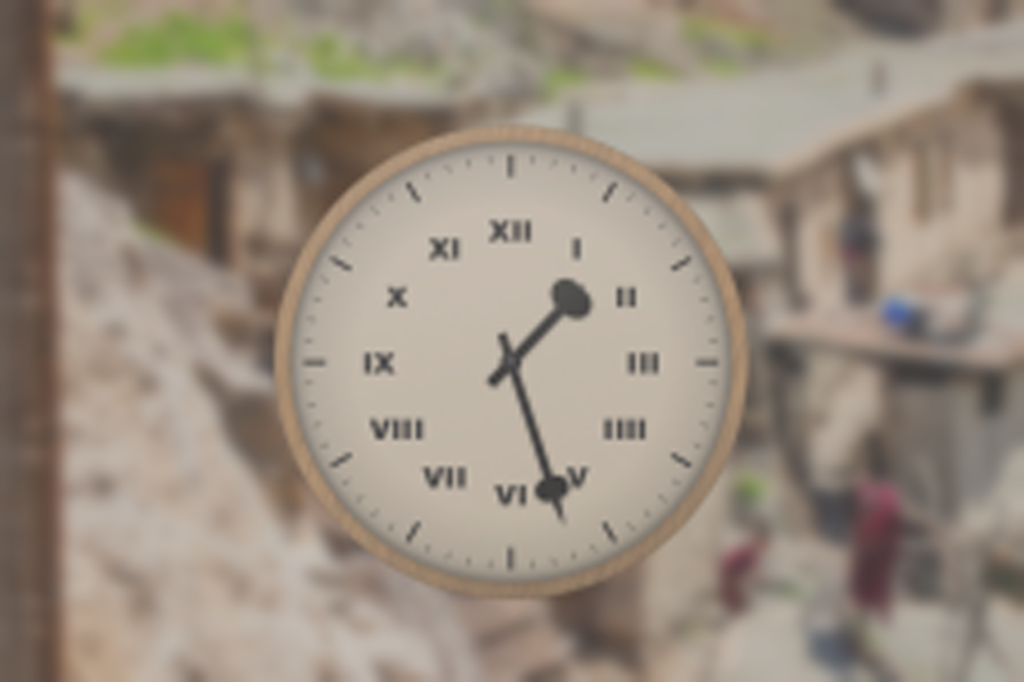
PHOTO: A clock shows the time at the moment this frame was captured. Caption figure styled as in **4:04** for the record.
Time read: **1:27**
